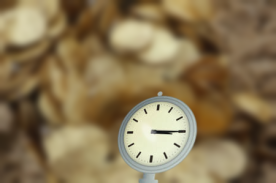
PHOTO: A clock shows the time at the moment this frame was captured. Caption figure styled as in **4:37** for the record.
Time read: **3:15**
